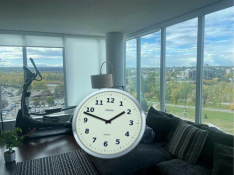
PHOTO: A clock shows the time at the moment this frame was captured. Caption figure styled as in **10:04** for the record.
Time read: **1:48**
